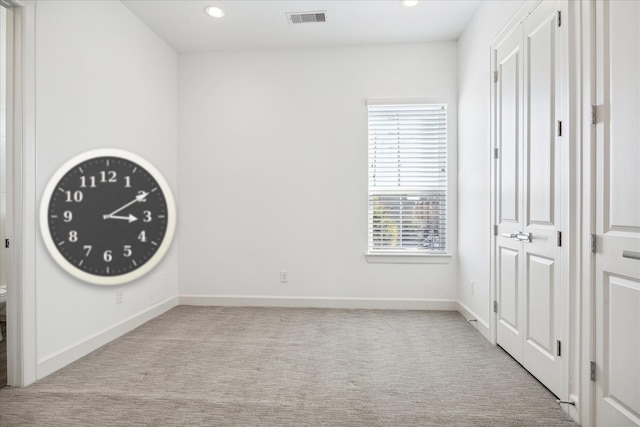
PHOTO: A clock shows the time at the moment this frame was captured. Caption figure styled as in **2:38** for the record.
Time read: **3:10**
